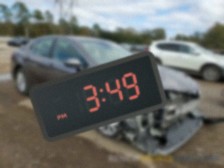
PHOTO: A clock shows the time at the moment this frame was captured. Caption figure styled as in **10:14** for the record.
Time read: **3:49**
